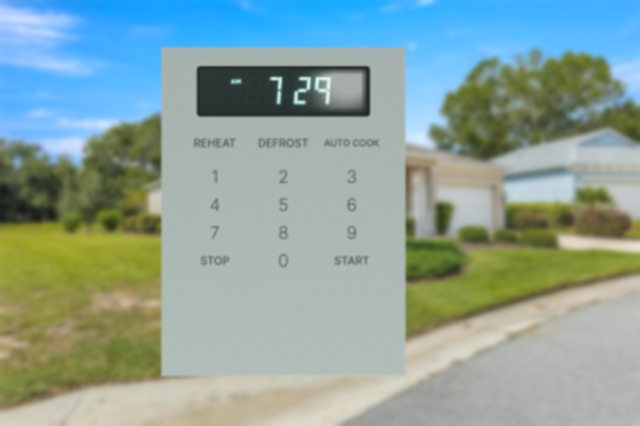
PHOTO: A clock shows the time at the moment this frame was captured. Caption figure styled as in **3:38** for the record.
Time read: **7:29**
